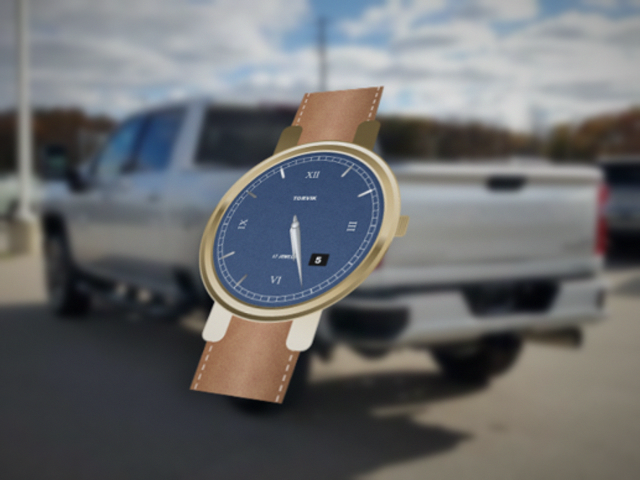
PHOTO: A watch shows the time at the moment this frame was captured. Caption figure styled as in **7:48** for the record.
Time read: **5:26**
